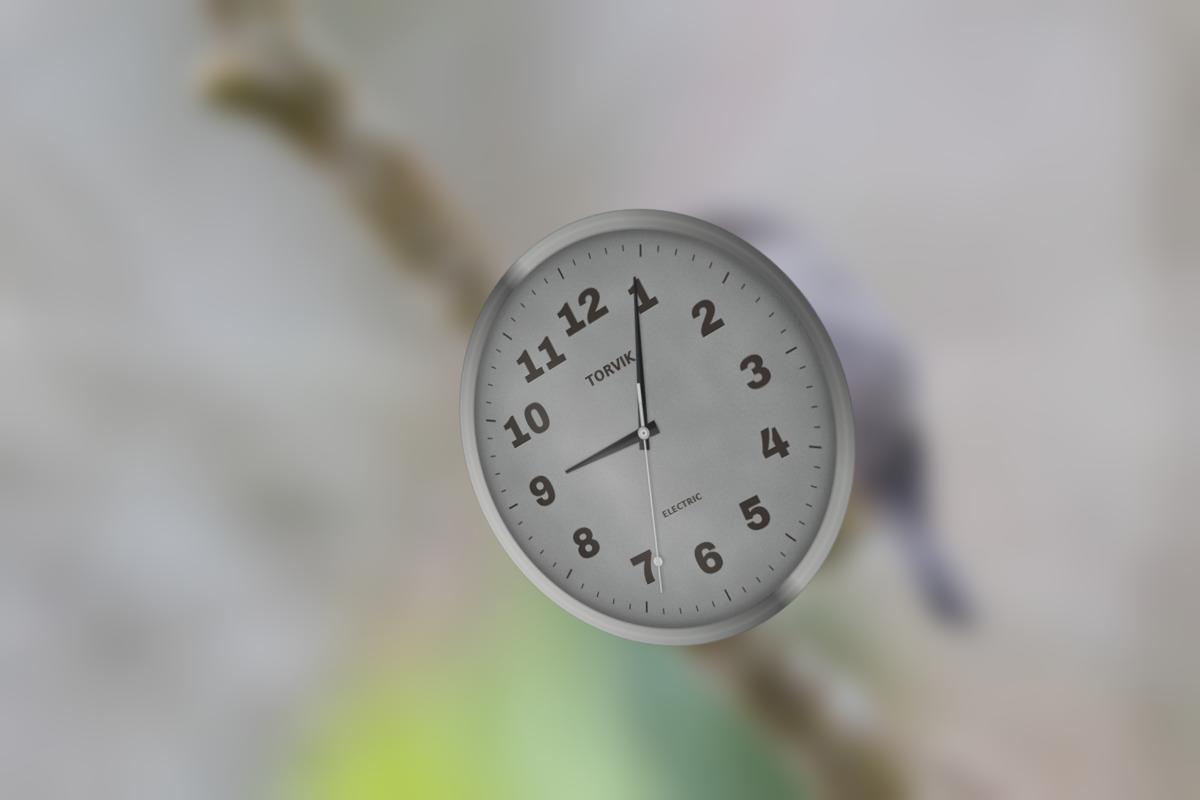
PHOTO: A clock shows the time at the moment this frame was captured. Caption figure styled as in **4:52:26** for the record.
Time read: **9:04:34**
